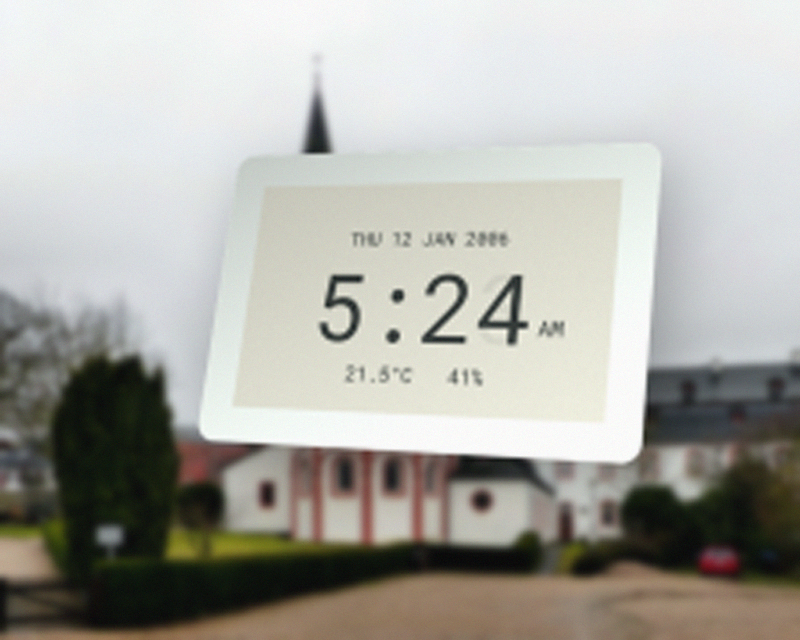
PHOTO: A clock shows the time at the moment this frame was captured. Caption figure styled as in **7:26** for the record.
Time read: **5:24**
